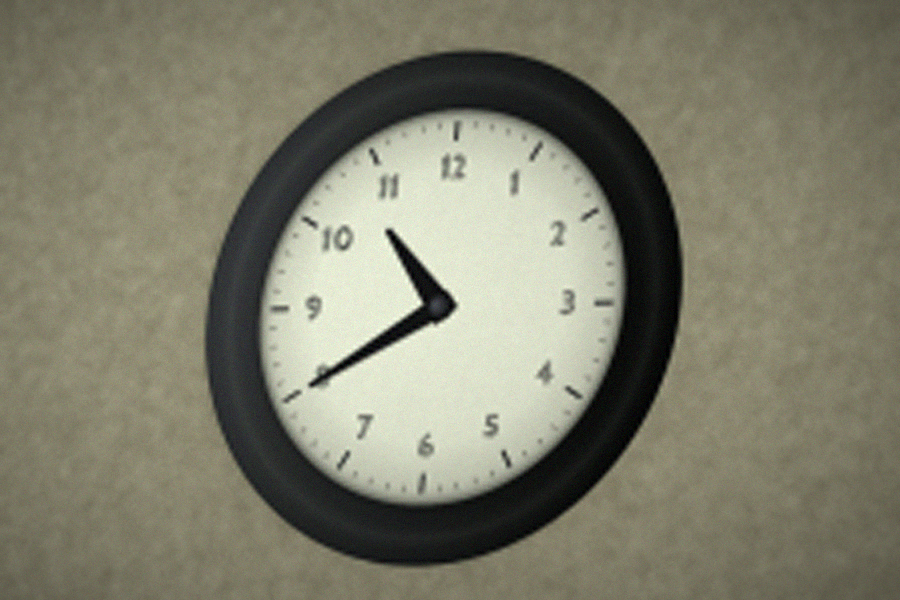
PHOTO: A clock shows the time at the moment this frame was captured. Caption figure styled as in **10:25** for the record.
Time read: **10:40**
